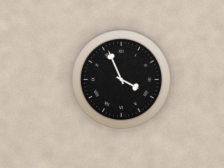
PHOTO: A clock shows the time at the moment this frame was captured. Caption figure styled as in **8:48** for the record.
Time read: **3:56**
